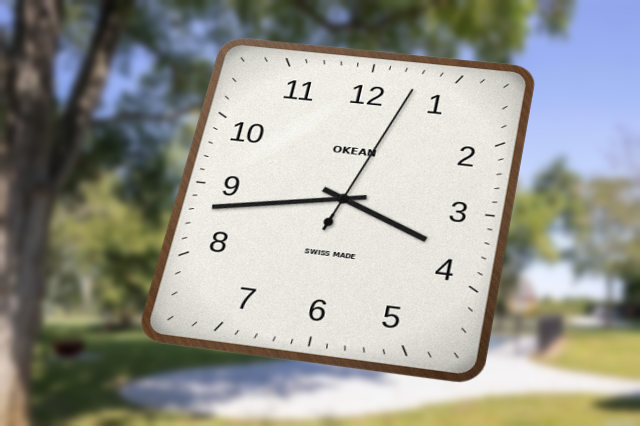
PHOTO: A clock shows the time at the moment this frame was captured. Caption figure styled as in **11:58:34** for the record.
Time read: **3:43:03**
